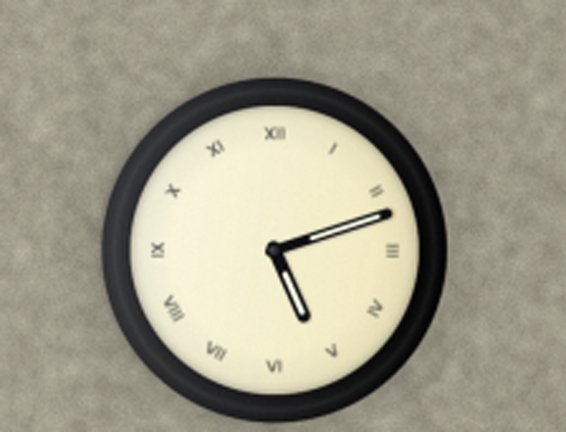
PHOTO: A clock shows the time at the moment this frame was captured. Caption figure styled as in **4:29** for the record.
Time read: **5:12**
